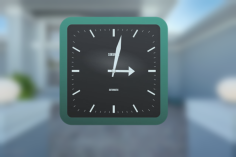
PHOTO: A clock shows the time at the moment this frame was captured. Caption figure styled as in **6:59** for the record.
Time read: **3:02**
